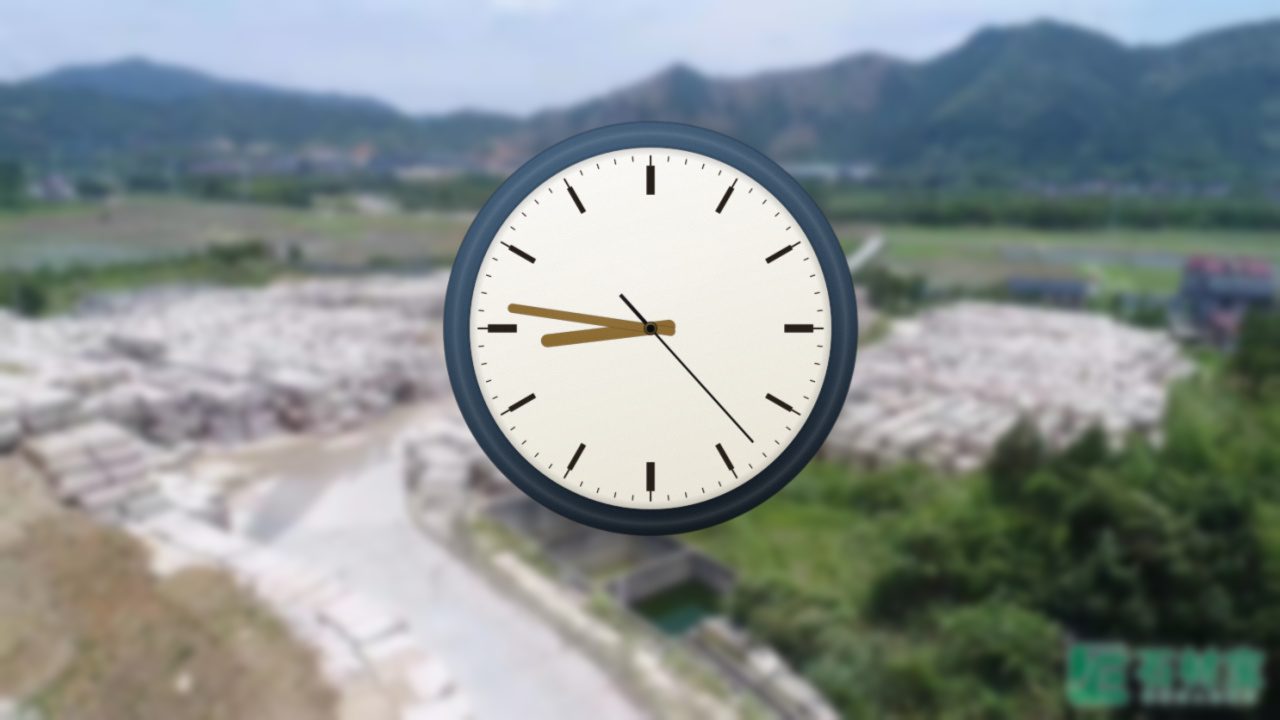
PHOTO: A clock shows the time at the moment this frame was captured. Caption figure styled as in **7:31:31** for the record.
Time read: **8:46:23**
